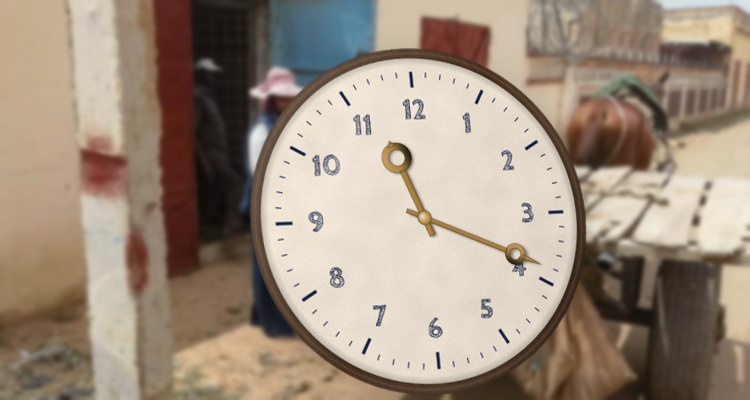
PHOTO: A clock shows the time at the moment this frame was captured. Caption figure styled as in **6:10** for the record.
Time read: **11:19**
